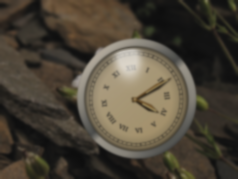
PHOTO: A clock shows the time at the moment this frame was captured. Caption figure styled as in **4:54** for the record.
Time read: **4:11**
